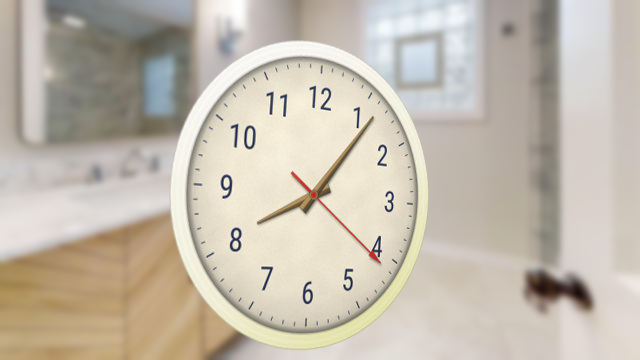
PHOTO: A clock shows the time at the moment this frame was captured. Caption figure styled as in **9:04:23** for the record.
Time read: **8:06:21**
